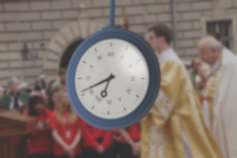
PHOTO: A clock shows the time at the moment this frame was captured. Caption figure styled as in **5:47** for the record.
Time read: **6:41**
